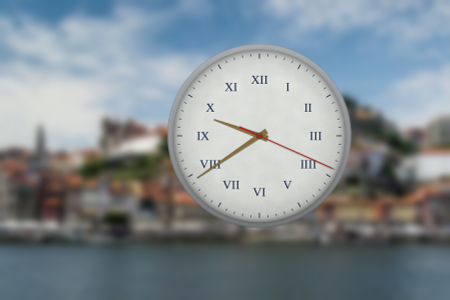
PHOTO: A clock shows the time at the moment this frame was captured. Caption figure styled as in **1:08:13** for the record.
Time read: **9:39:19**
